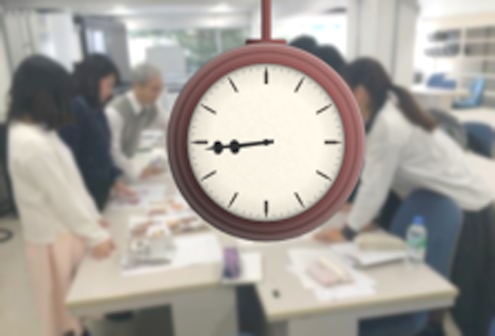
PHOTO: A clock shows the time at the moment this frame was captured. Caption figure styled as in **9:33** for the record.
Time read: **8:44**
